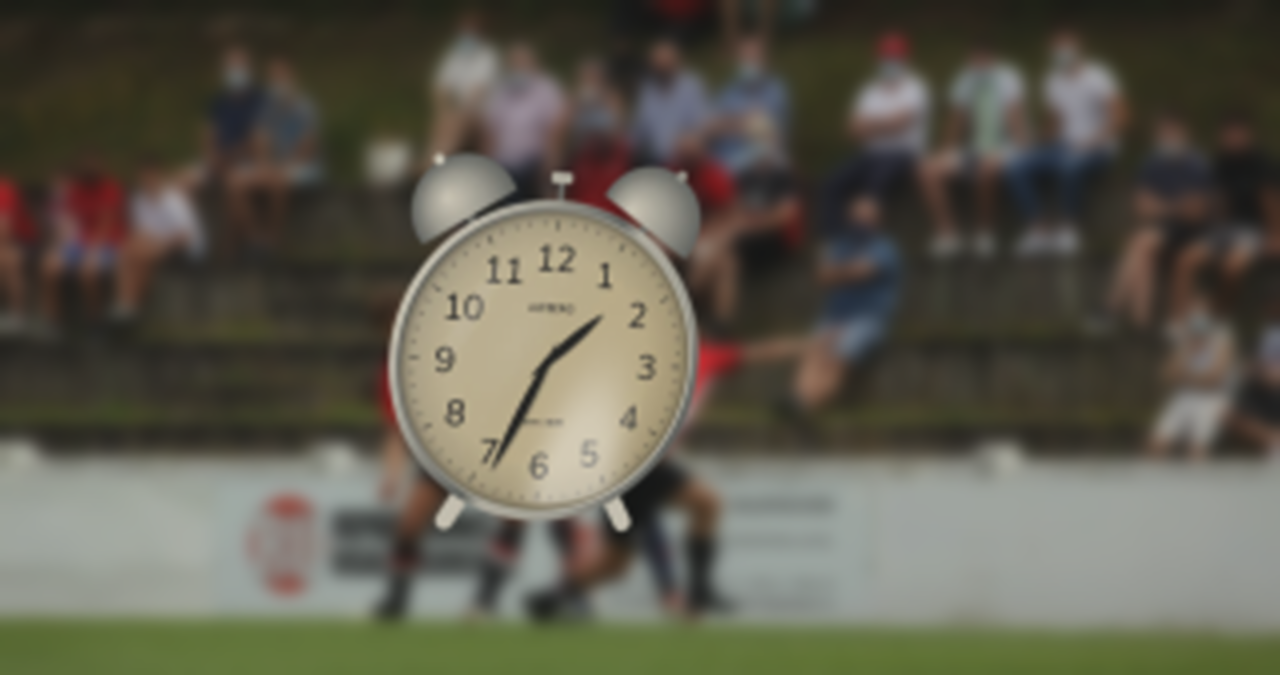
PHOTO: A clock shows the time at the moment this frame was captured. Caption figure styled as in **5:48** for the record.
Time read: **1:34**
